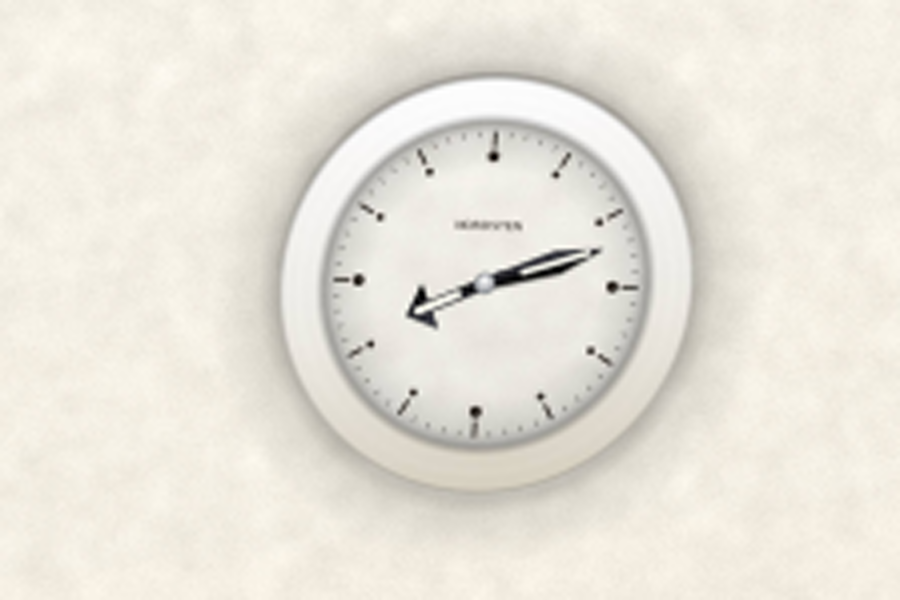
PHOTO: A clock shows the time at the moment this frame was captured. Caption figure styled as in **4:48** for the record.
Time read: **8:12**
